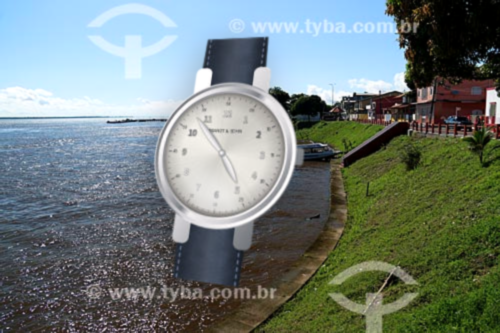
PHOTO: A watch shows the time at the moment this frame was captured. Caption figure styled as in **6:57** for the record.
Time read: **4:53**
